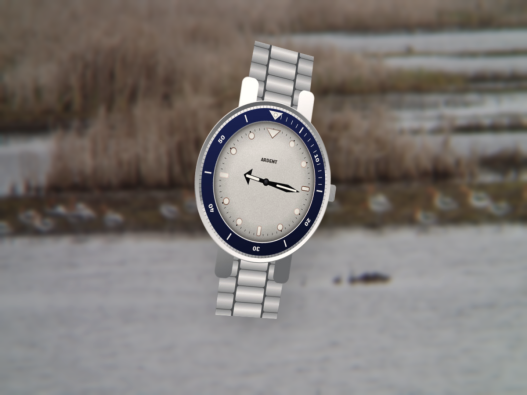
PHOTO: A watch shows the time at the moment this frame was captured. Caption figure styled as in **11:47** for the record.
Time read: **9:16**
